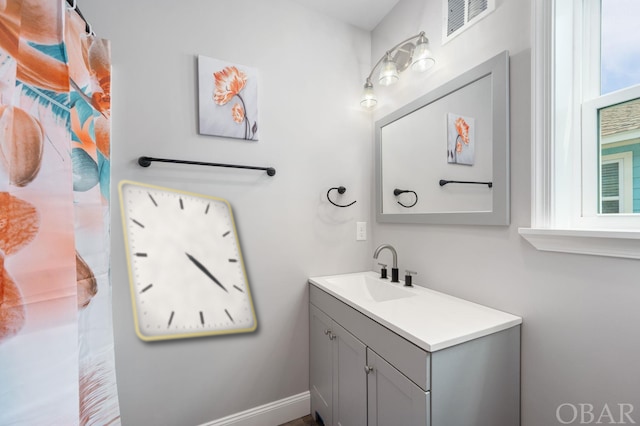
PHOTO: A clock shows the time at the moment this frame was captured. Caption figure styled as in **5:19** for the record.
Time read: **4:22**
